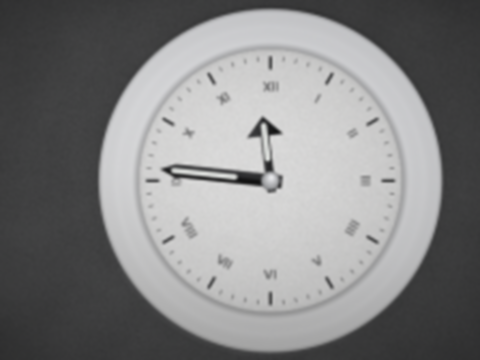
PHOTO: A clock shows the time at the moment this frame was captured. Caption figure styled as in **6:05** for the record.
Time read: **11:46**
